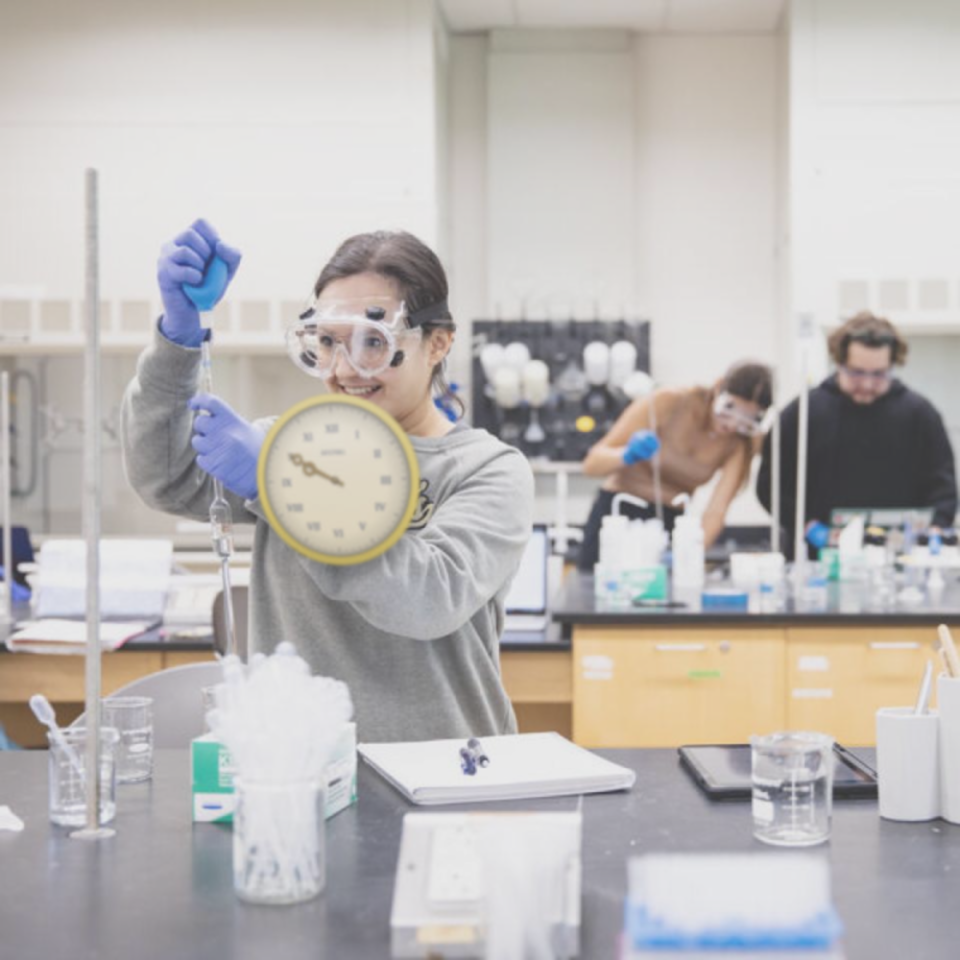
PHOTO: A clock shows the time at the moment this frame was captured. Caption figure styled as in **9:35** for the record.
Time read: **9:50**
